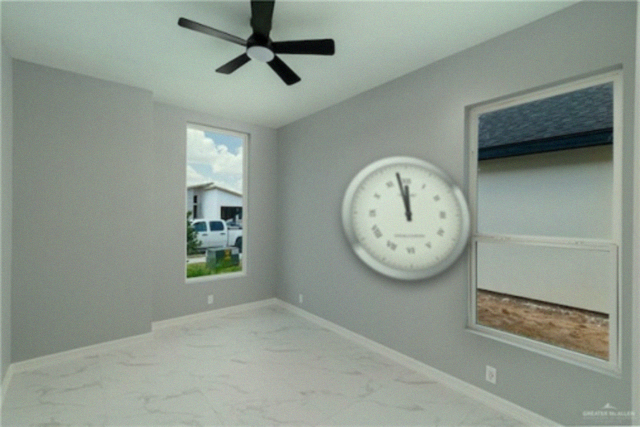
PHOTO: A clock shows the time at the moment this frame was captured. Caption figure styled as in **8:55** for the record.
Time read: **11:58**
